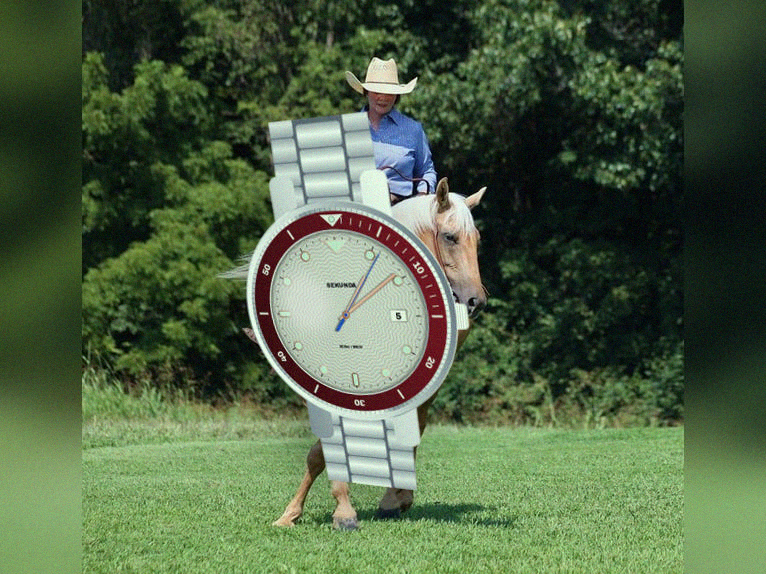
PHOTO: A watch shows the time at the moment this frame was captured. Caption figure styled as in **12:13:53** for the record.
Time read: **1:09:06**
